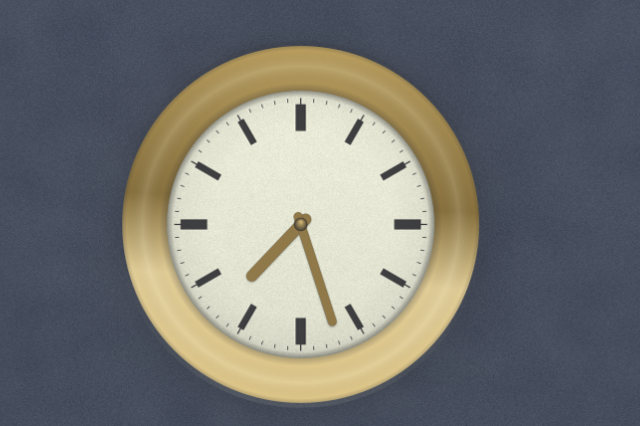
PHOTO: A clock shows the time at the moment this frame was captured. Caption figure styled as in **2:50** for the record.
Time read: **7:27**
